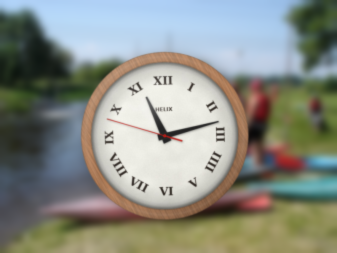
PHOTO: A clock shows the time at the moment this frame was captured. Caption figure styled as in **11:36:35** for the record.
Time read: **11:12:48**
